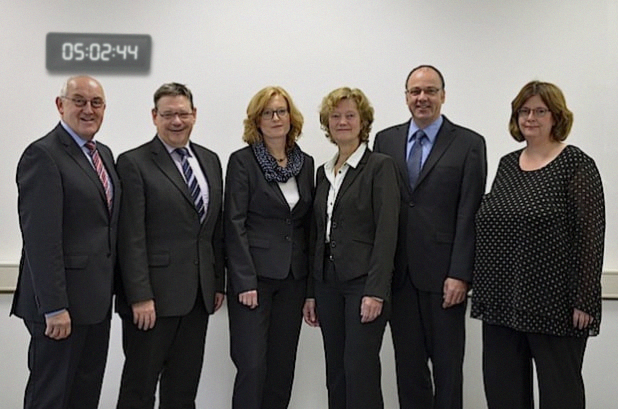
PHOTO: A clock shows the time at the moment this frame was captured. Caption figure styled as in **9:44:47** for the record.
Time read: **5:02:44**
